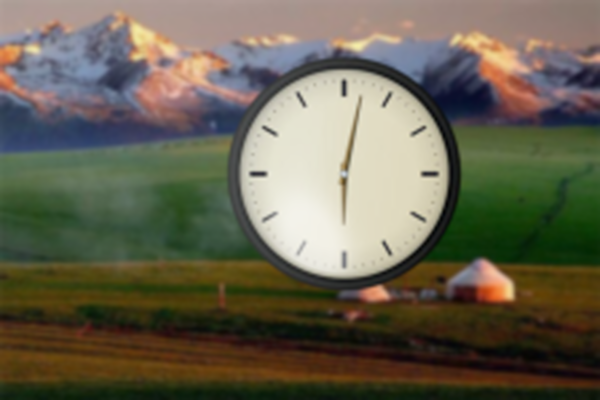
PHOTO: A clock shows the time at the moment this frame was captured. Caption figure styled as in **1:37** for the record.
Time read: **6:02**
